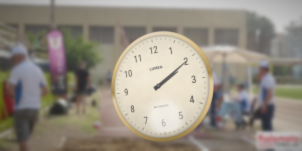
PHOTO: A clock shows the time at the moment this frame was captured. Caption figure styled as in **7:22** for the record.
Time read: **2:10**
